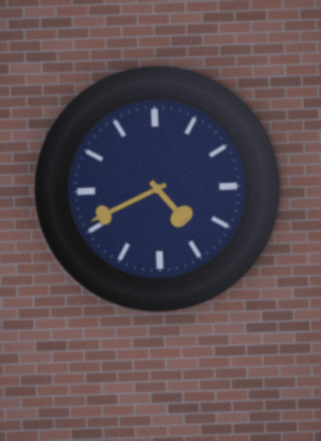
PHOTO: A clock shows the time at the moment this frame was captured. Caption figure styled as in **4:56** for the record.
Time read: **4:41**
